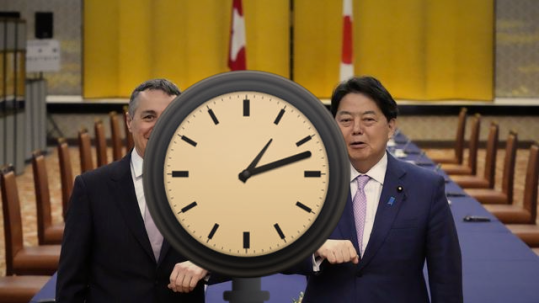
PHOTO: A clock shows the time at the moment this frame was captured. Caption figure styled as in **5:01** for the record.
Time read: **1:12**
